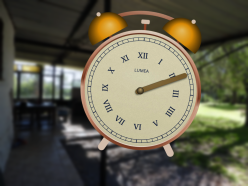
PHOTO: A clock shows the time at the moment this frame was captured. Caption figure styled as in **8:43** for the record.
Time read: **2:11**
